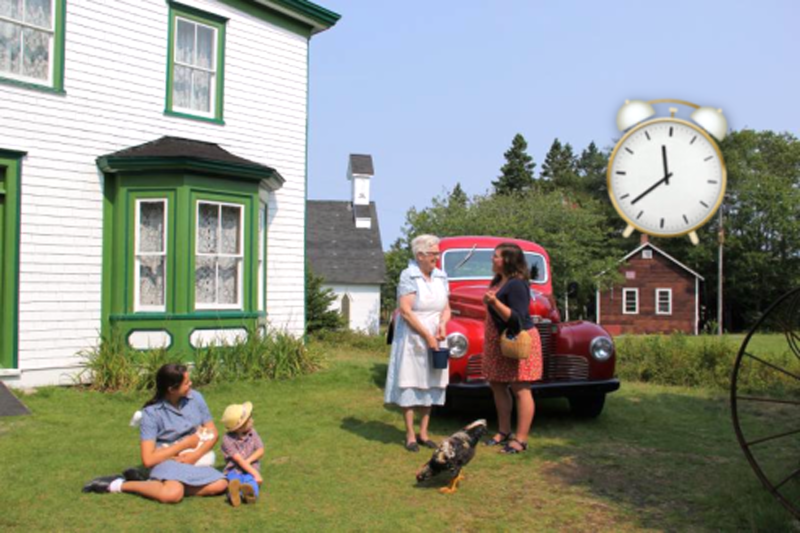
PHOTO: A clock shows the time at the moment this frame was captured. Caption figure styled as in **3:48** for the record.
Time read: **11:38**
